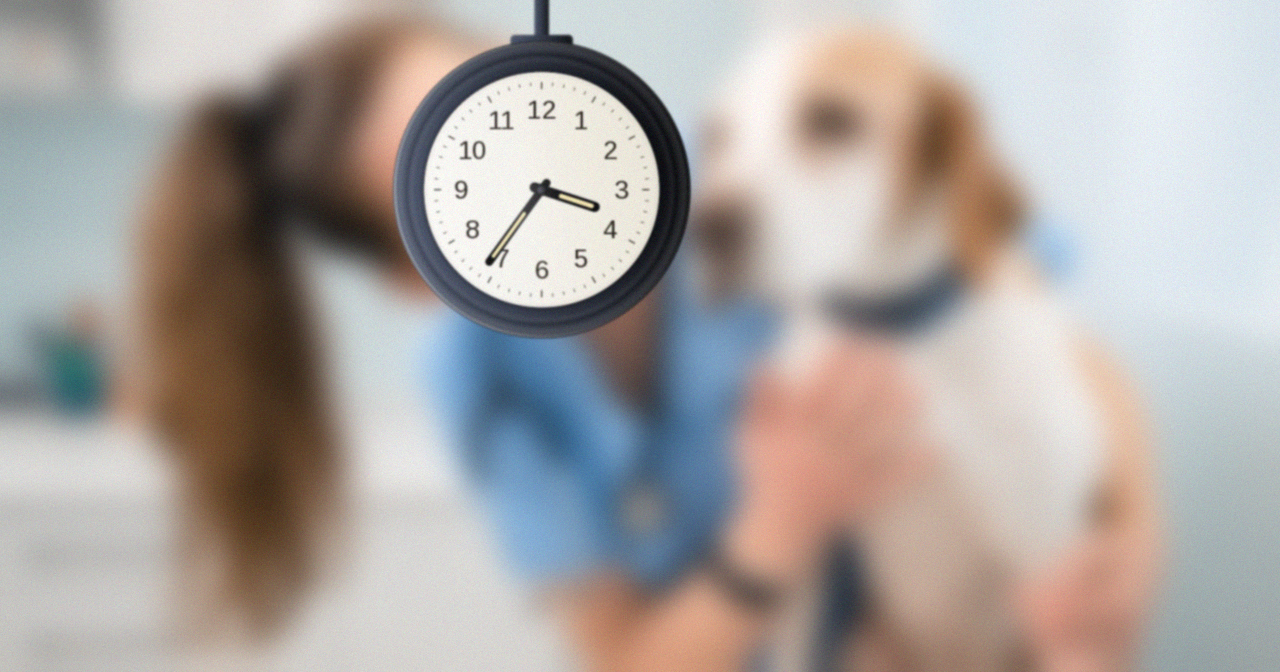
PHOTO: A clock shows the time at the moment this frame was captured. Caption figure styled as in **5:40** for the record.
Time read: **3:36**
